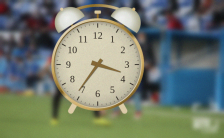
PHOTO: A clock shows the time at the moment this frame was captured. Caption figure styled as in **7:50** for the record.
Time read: **3:36**
